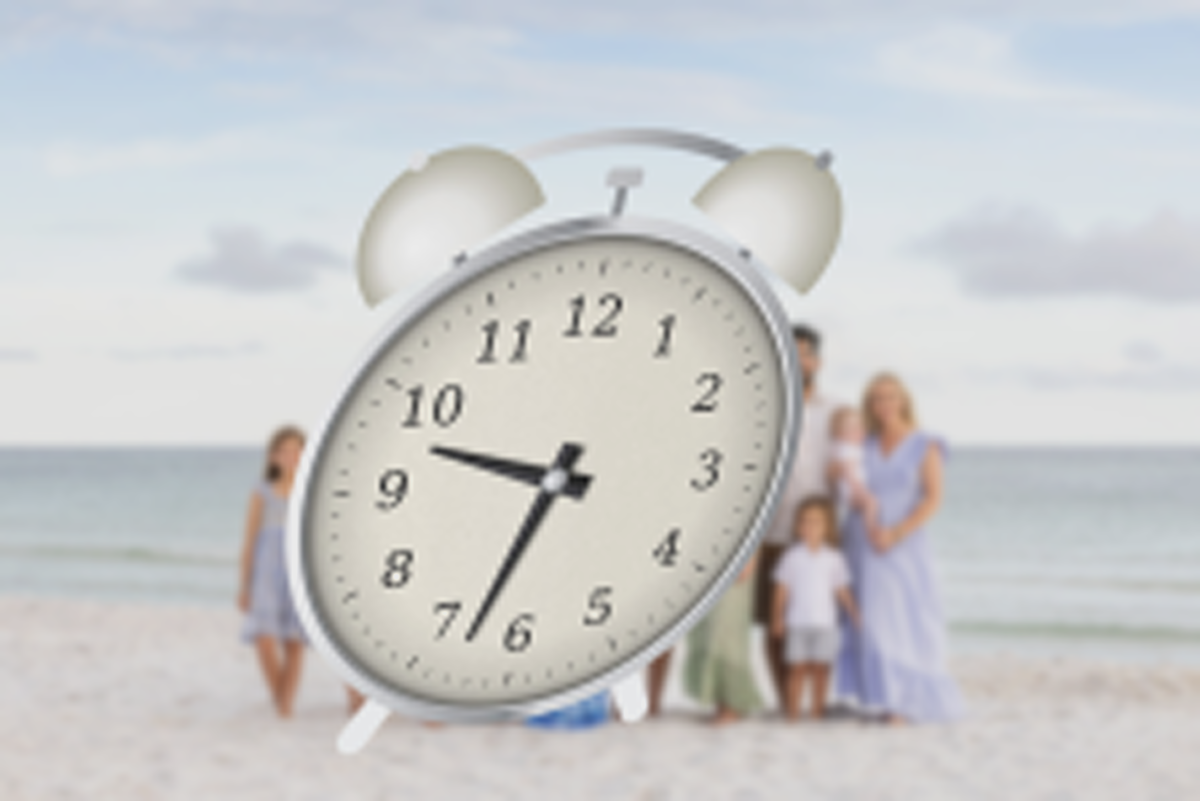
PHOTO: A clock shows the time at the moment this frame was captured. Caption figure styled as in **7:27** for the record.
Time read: **9:33**
